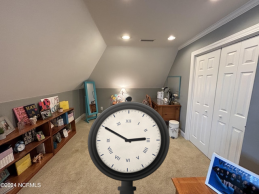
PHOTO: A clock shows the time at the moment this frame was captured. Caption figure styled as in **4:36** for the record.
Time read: **2:50**
